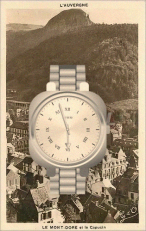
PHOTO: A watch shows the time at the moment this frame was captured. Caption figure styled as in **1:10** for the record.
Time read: **5:57**
